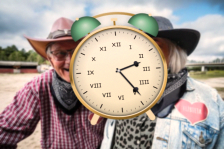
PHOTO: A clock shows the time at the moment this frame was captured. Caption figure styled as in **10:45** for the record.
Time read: **2:24**
